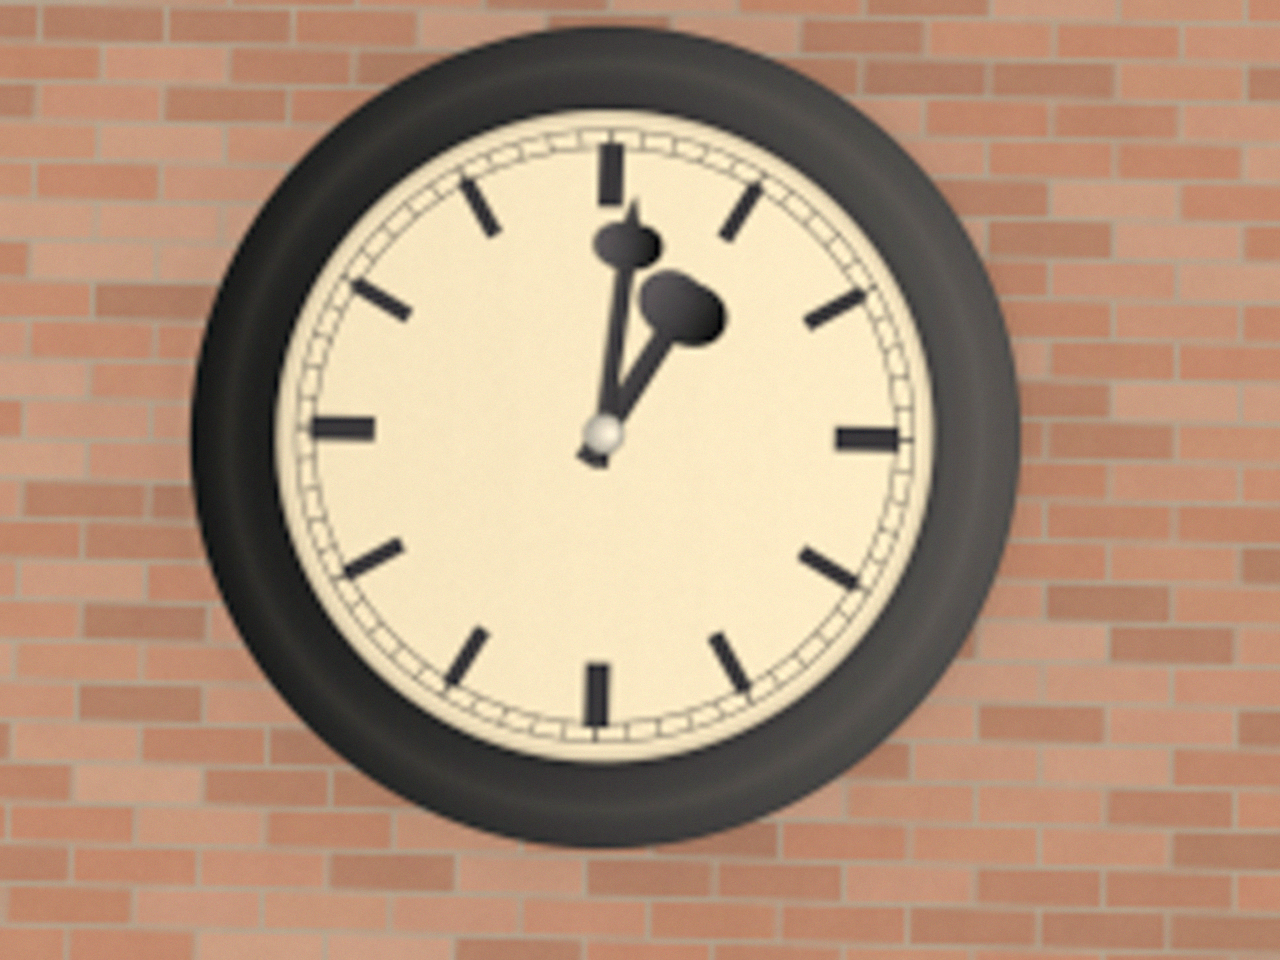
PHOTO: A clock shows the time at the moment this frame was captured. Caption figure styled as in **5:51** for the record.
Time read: **1:01**
